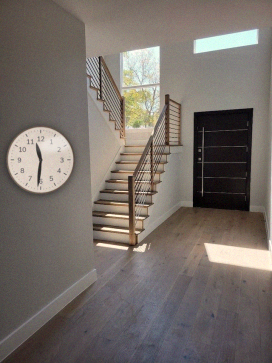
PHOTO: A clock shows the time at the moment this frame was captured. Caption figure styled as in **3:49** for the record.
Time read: **11:31**
